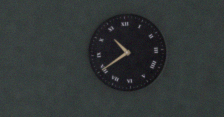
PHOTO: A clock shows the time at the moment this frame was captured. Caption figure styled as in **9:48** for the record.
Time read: **10:40**
